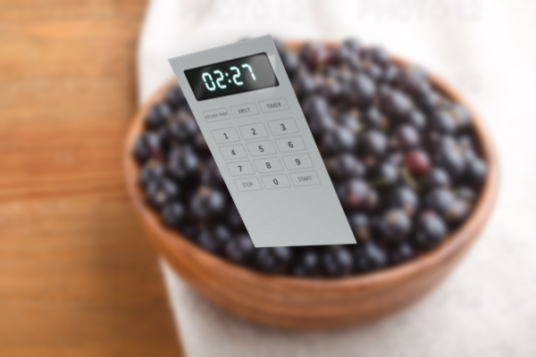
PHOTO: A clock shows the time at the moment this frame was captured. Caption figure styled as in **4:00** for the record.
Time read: **2:27**
